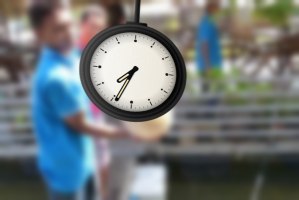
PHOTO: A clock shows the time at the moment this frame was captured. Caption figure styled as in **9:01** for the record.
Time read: **7:34**
